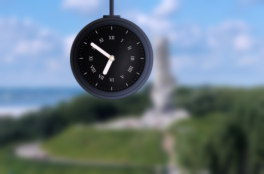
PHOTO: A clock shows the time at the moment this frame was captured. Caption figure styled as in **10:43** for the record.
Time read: **6:51**
